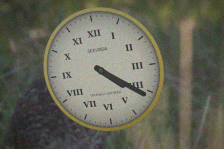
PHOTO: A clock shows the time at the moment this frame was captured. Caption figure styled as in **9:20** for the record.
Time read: **4:21**
